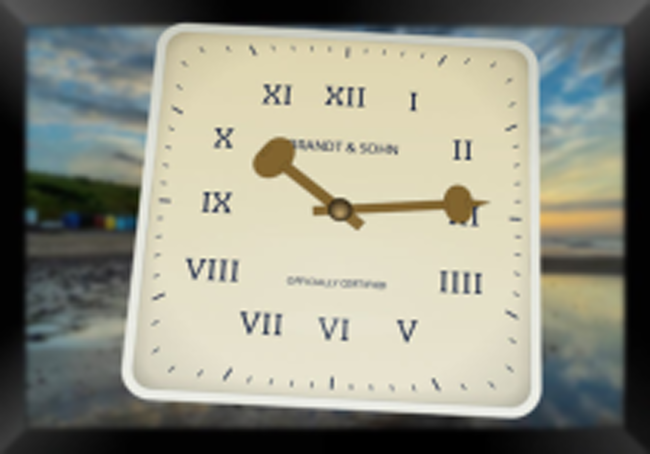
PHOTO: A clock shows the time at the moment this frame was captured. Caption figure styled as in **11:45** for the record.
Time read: **10:14**
